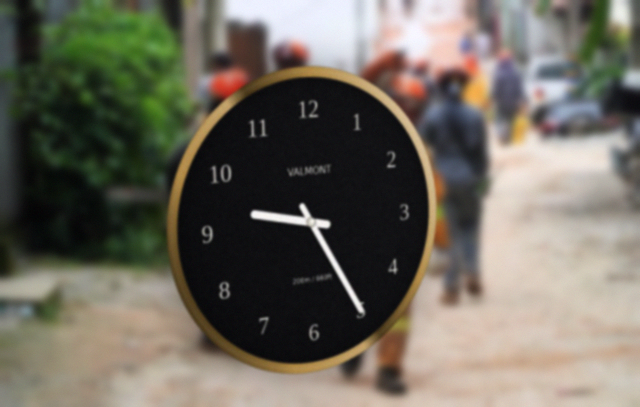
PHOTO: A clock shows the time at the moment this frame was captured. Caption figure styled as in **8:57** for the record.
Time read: **9:25**
